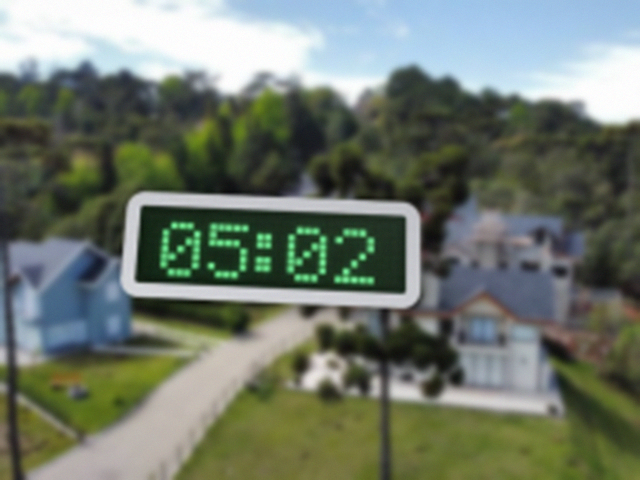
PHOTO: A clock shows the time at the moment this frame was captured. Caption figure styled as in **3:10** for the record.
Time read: **5:02**
